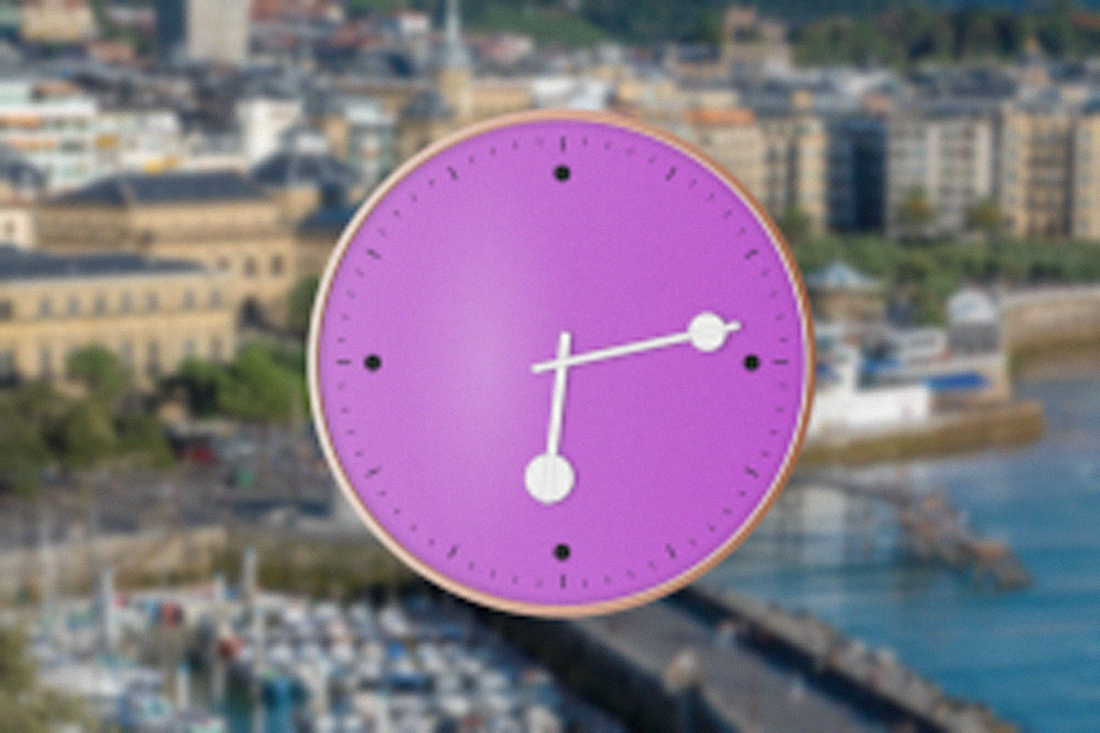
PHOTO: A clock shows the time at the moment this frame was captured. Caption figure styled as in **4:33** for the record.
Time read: **6:13**
